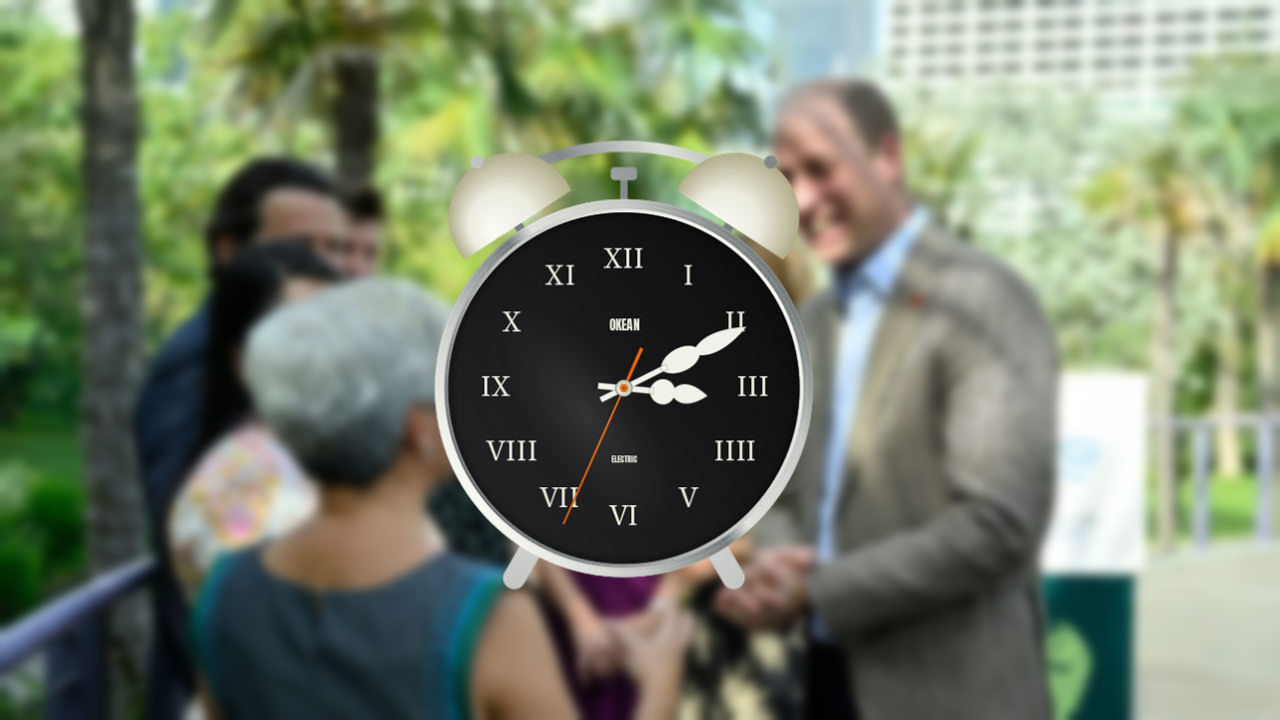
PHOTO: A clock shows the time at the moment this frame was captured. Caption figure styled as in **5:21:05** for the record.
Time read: **3:10:34**
